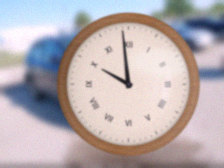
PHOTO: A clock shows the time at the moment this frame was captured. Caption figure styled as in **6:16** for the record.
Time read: **9:59**
